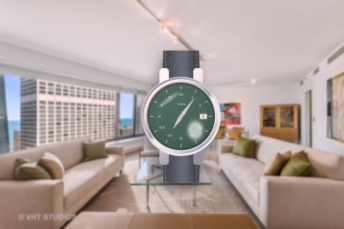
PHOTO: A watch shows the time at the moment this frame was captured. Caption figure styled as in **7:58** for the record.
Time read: **7:06**
